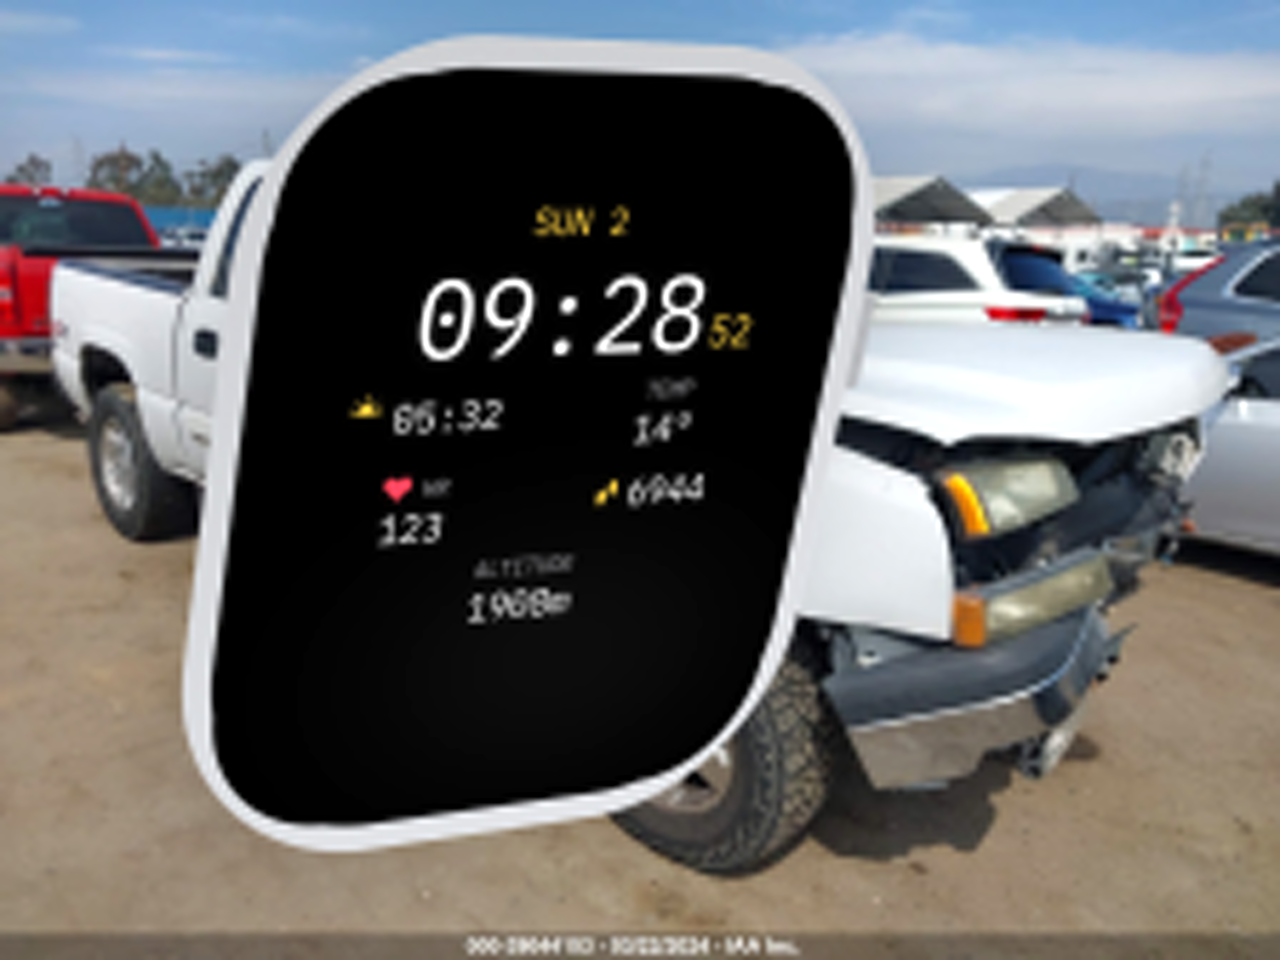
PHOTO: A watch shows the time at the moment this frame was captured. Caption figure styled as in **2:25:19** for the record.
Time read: **9:28:52**
